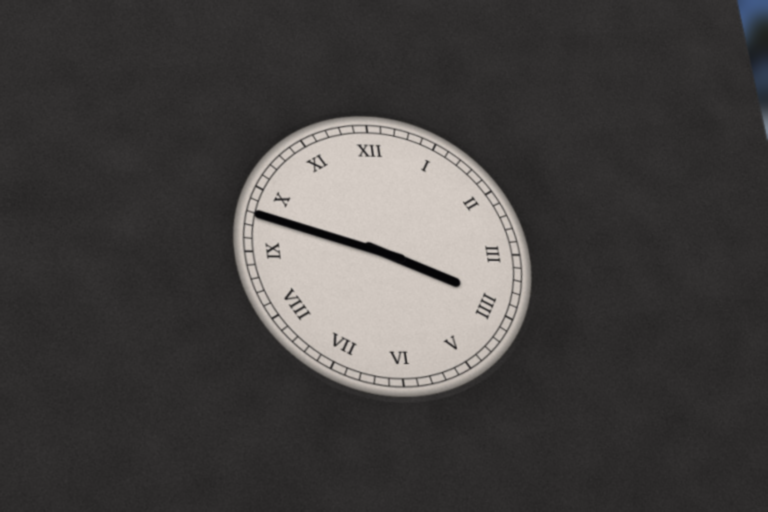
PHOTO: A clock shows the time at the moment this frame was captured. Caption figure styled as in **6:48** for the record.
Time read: **3:48**
